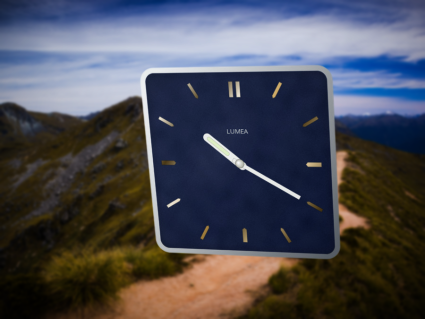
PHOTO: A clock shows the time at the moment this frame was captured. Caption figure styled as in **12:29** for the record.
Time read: **10:20**
